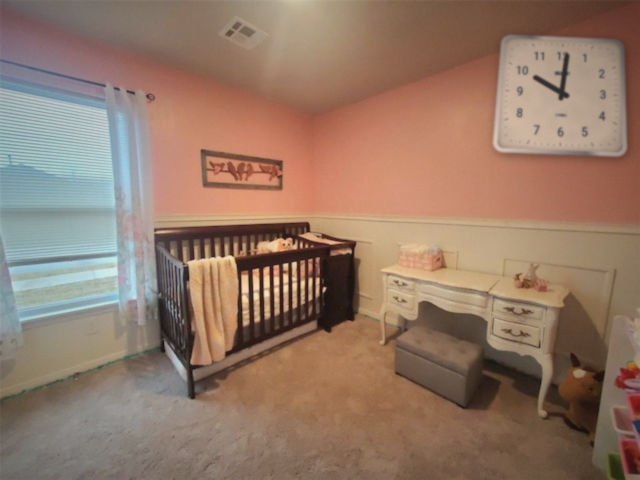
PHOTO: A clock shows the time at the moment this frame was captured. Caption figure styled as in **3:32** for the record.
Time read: **10:01**
